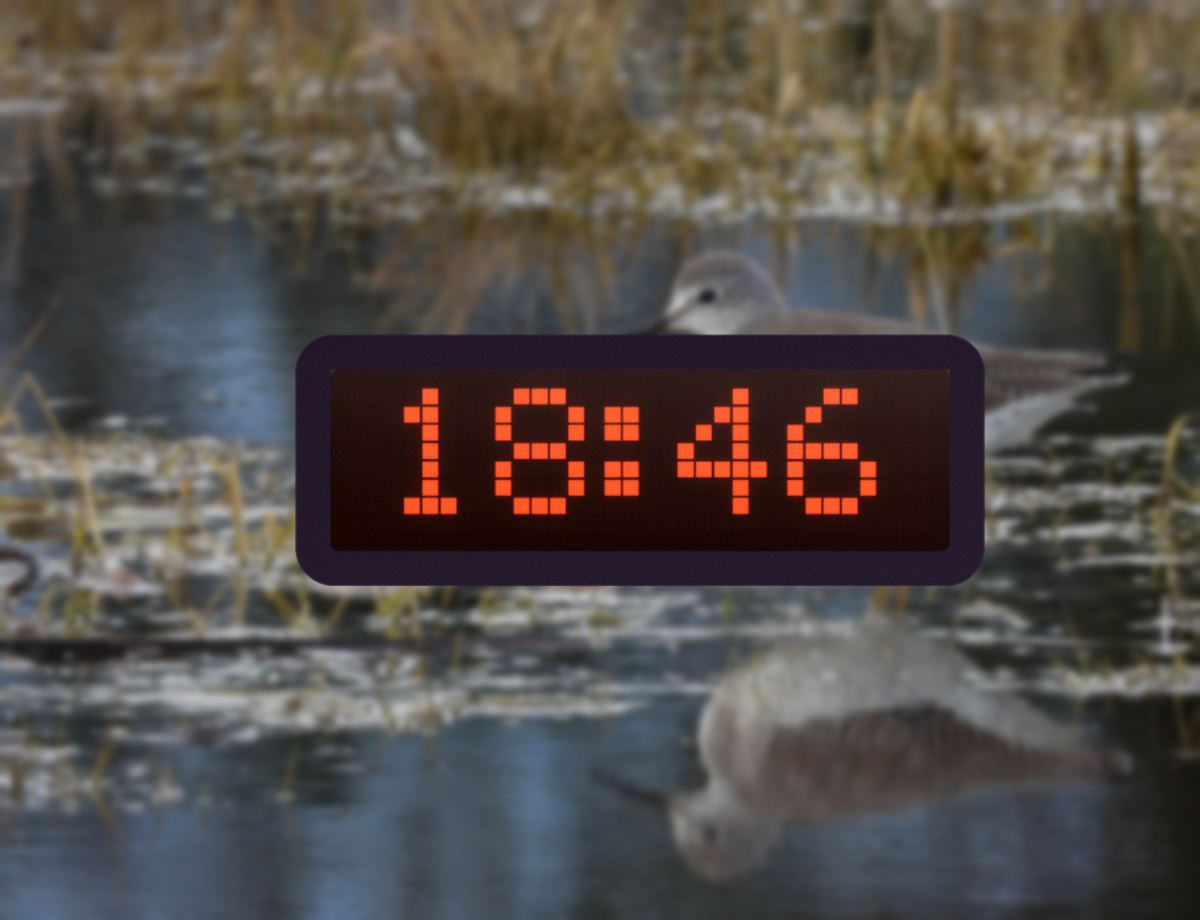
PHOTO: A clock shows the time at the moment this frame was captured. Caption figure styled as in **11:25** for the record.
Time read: **18:46**
